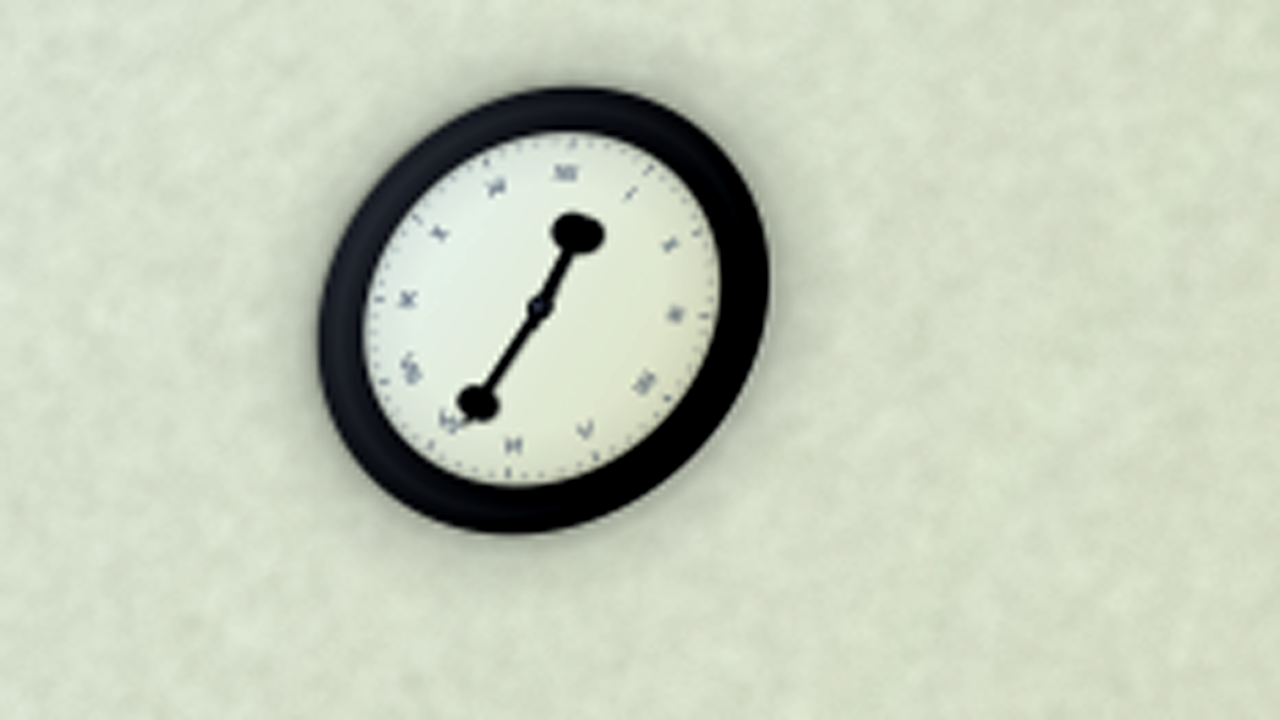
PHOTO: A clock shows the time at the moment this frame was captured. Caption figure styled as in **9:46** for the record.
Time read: **12:34**
